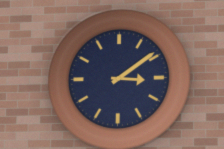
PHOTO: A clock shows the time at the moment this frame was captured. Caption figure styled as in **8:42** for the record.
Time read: **3:09**
